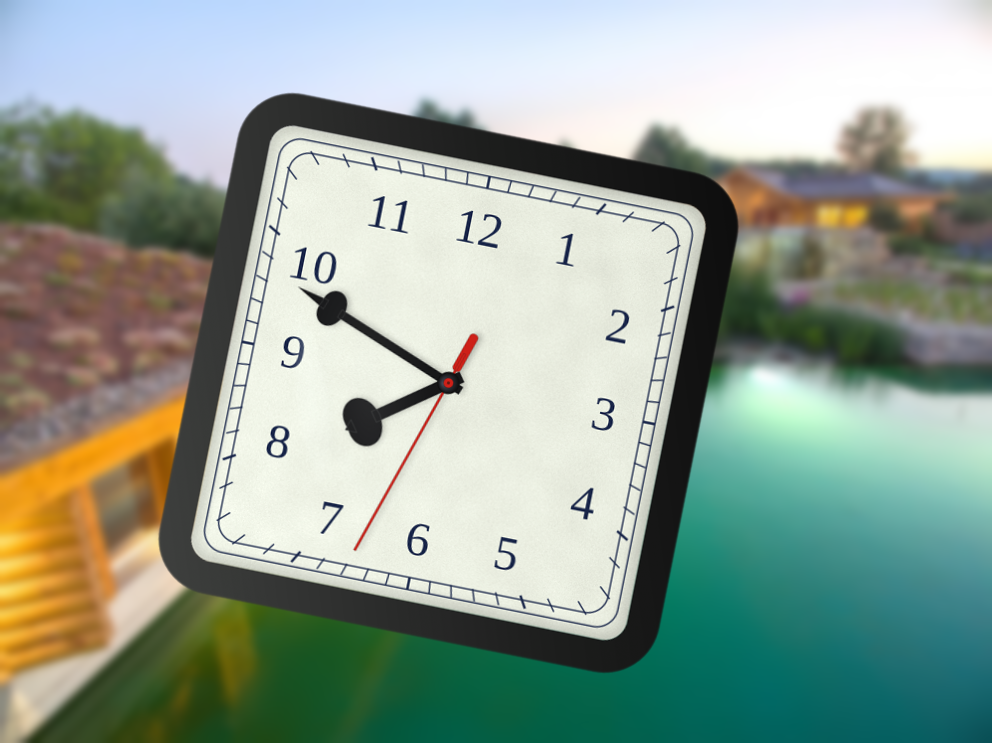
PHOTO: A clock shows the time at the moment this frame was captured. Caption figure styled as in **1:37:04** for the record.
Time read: **7:48:33**
